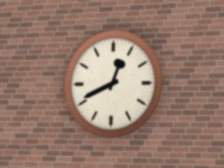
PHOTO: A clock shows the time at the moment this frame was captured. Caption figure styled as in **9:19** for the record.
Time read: **12:41**
